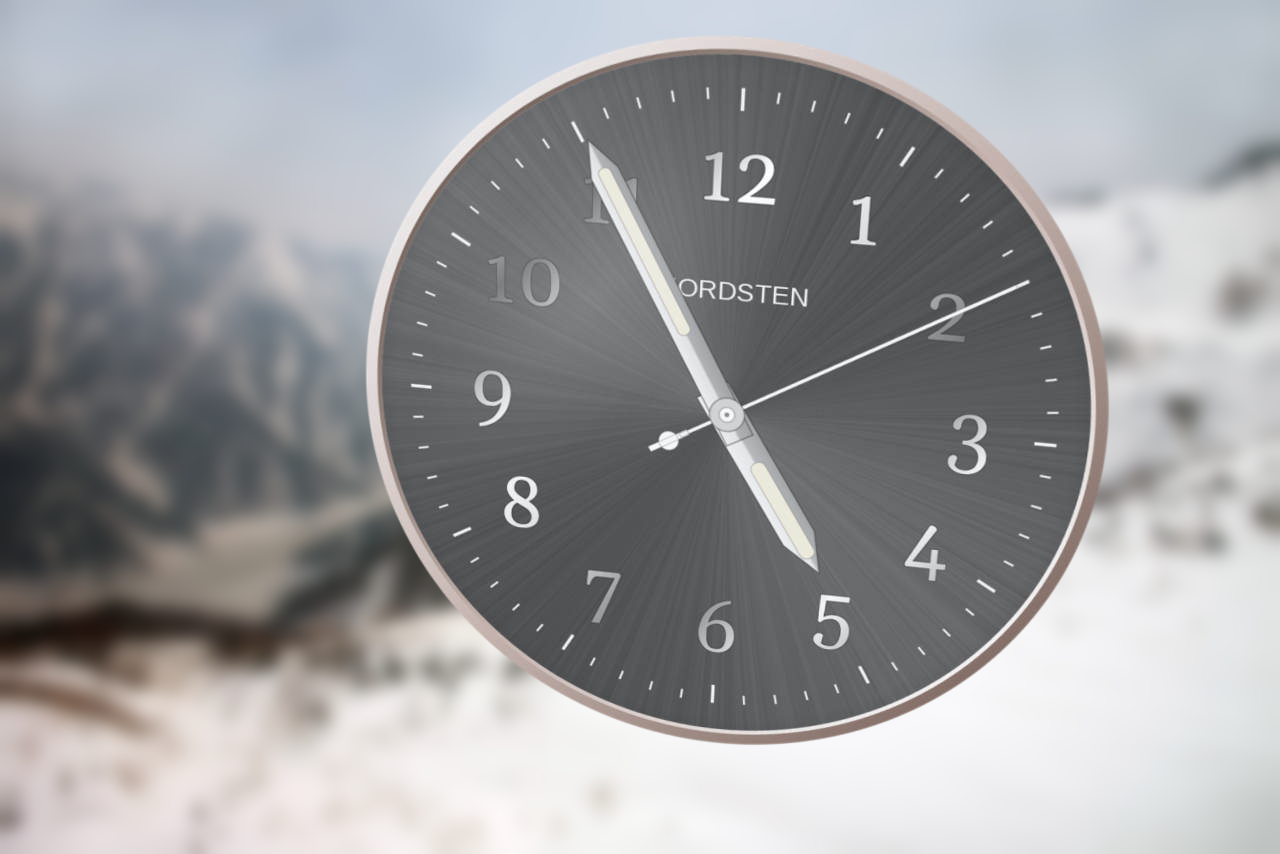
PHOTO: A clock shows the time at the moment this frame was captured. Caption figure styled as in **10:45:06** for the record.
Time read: **4:55:10**
